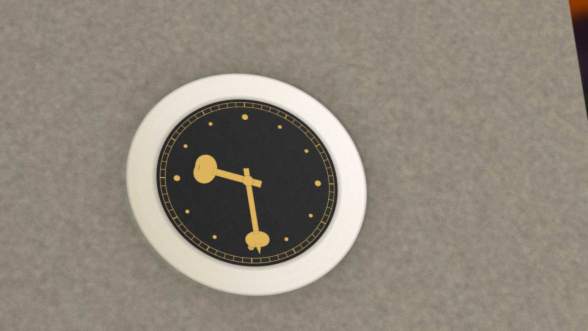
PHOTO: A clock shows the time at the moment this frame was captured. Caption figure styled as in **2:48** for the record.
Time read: **9:29**
